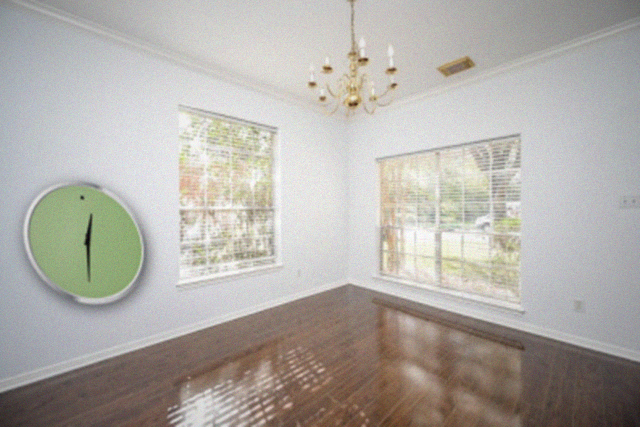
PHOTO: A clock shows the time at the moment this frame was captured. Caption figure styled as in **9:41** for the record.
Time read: **12:31**
